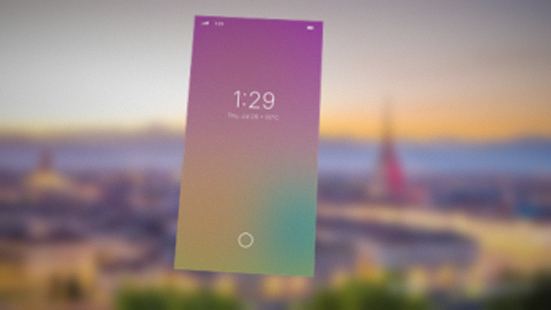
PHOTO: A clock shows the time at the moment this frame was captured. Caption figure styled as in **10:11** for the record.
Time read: **1:29**
